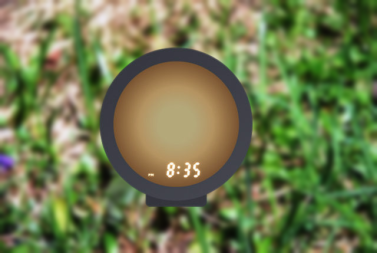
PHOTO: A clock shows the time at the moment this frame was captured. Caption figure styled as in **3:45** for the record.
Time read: **8:35**
